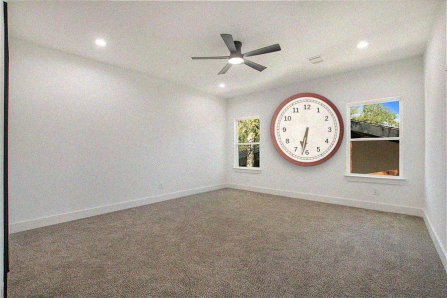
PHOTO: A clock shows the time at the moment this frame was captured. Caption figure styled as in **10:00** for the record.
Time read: **6:32**
